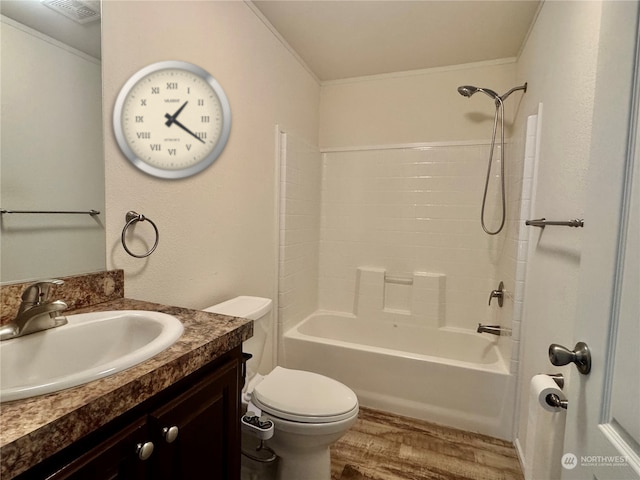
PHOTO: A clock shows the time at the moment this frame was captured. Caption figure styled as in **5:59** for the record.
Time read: **1:21**
